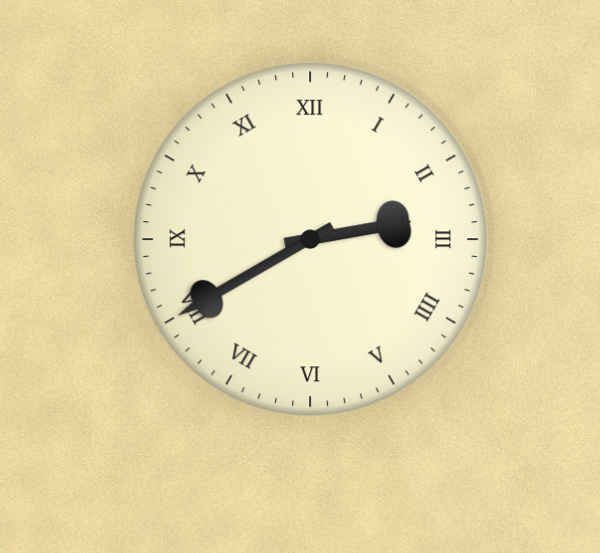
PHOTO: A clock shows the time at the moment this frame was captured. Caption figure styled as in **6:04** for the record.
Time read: **2:40**
